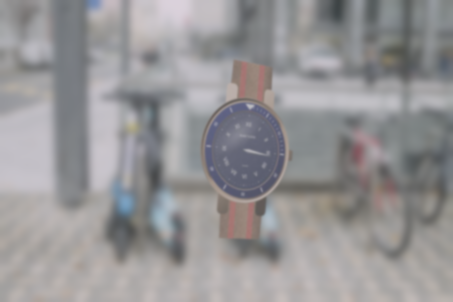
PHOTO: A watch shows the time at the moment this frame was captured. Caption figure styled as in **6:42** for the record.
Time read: **3:16**
